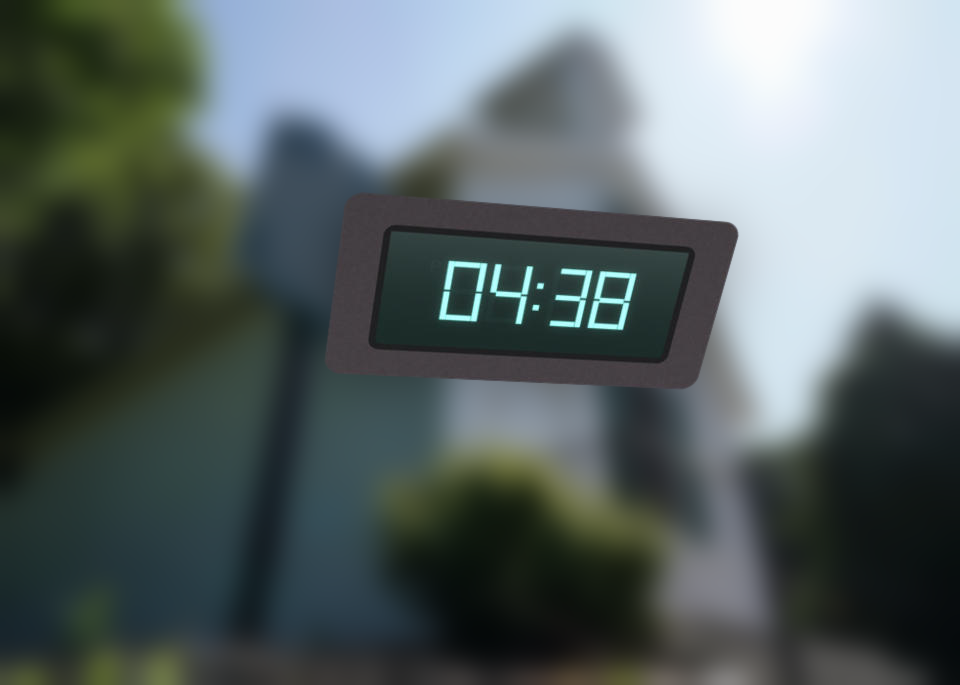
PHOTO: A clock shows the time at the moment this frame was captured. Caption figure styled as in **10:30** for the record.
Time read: **4:38**
